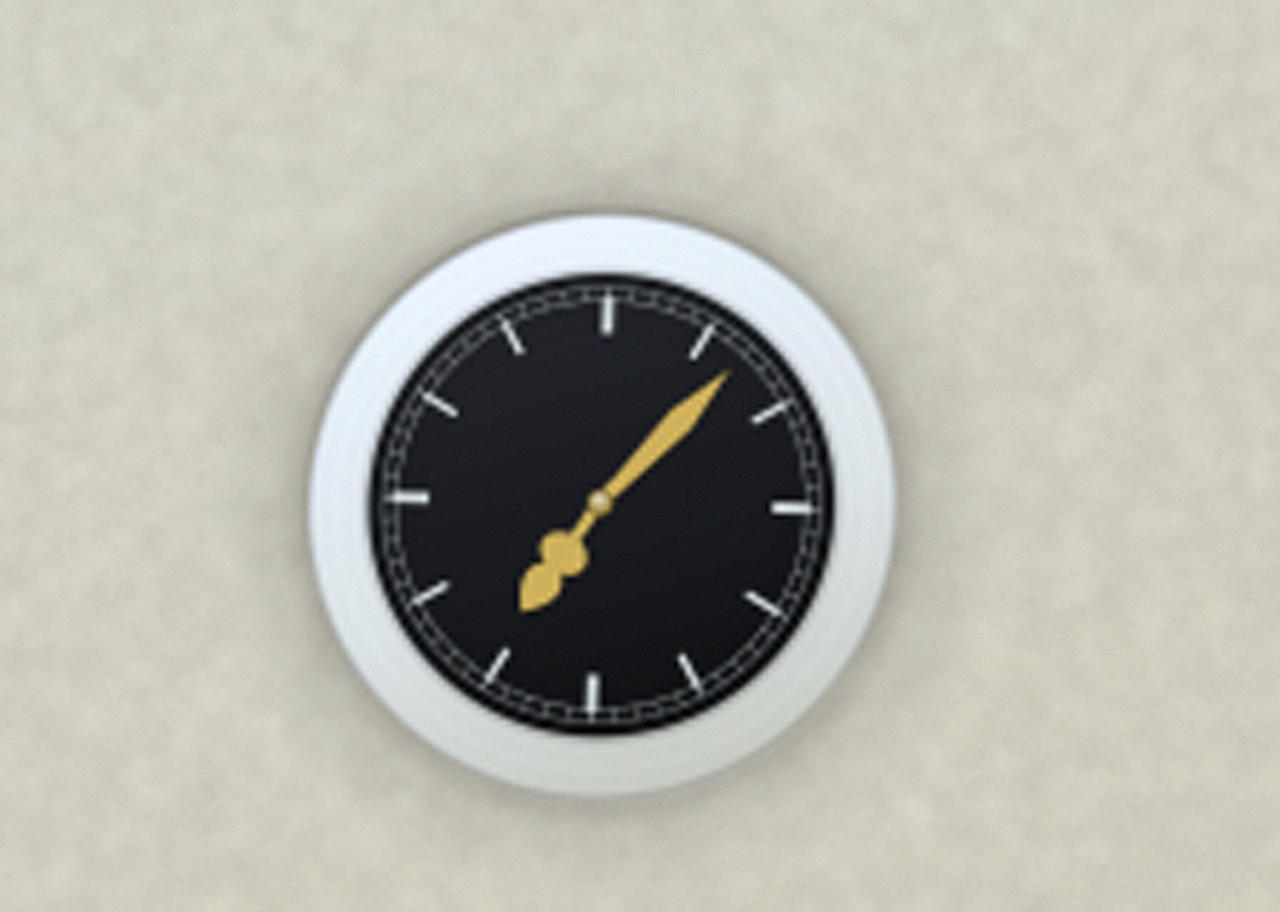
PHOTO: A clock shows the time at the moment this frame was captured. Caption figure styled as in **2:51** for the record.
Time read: **7:07**
